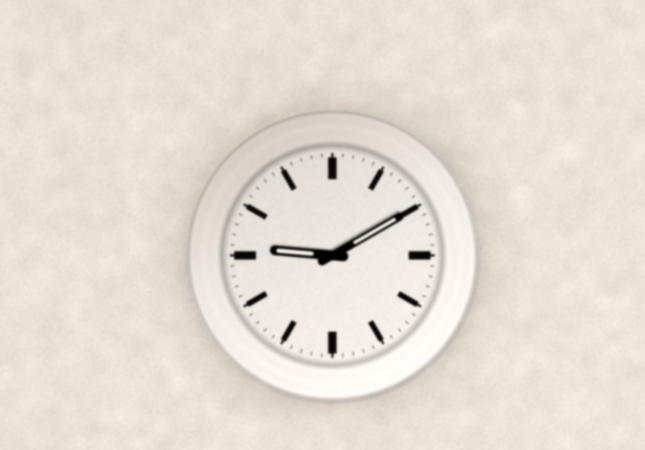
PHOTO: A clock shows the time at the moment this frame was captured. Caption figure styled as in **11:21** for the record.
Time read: **9:10**
